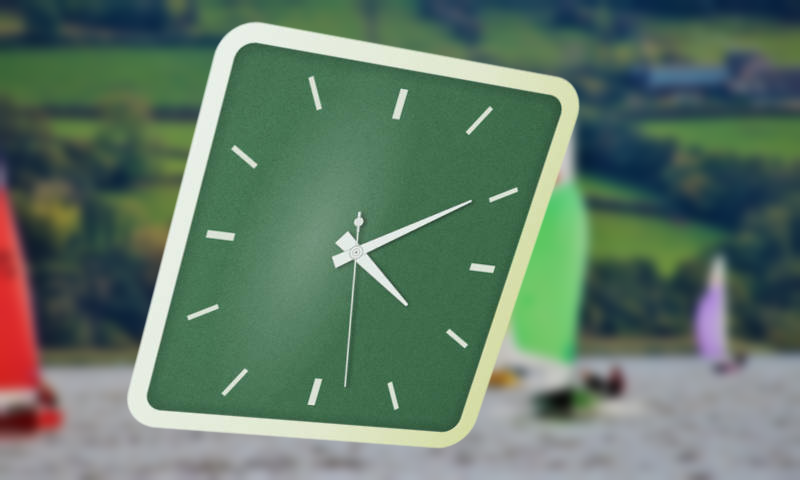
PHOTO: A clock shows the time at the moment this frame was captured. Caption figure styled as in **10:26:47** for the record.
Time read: **4:09:28**
